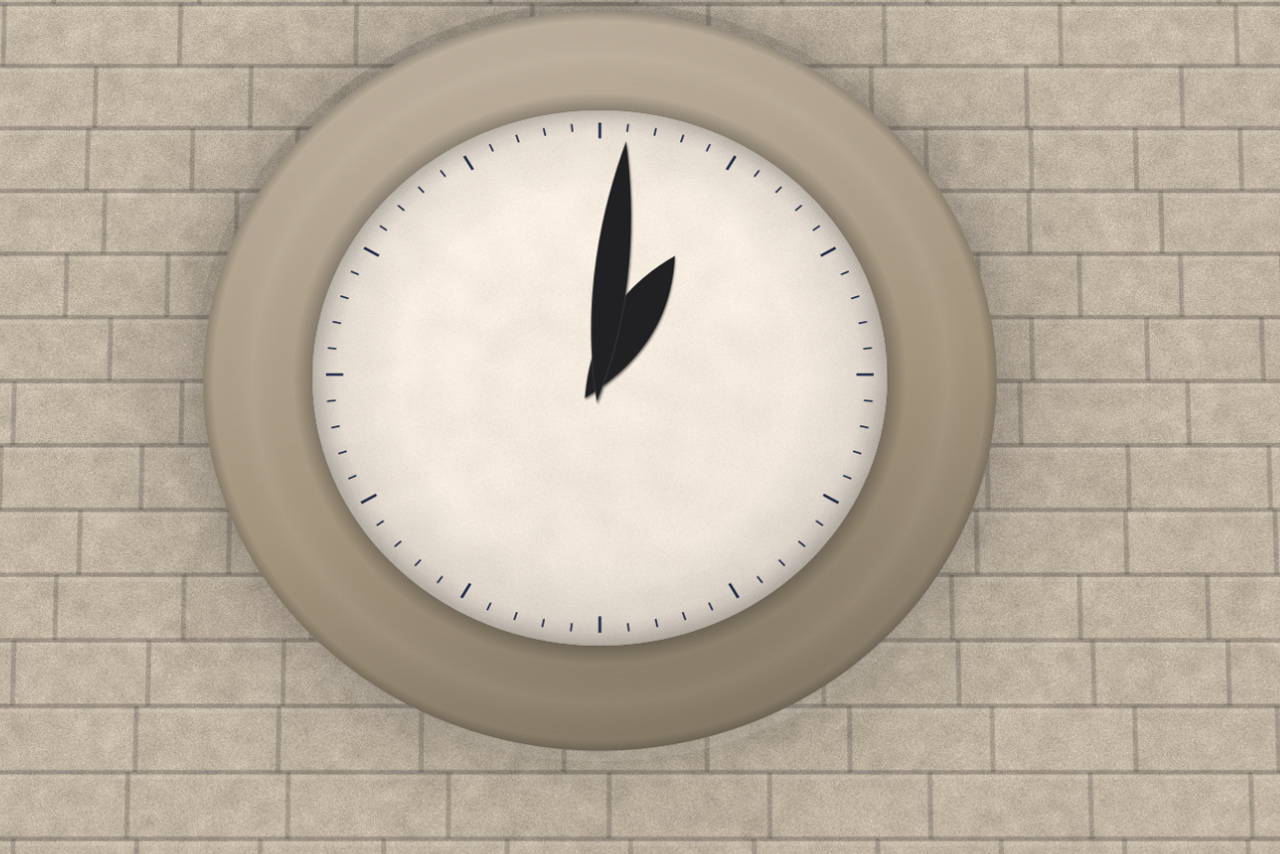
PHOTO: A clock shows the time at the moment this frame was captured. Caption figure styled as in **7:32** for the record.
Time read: **1:01**
